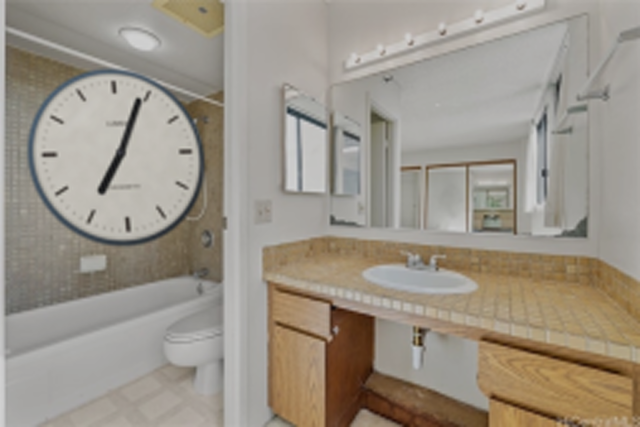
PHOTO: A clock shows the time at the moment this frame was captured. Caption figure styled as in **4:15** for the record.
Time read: **7:04**
